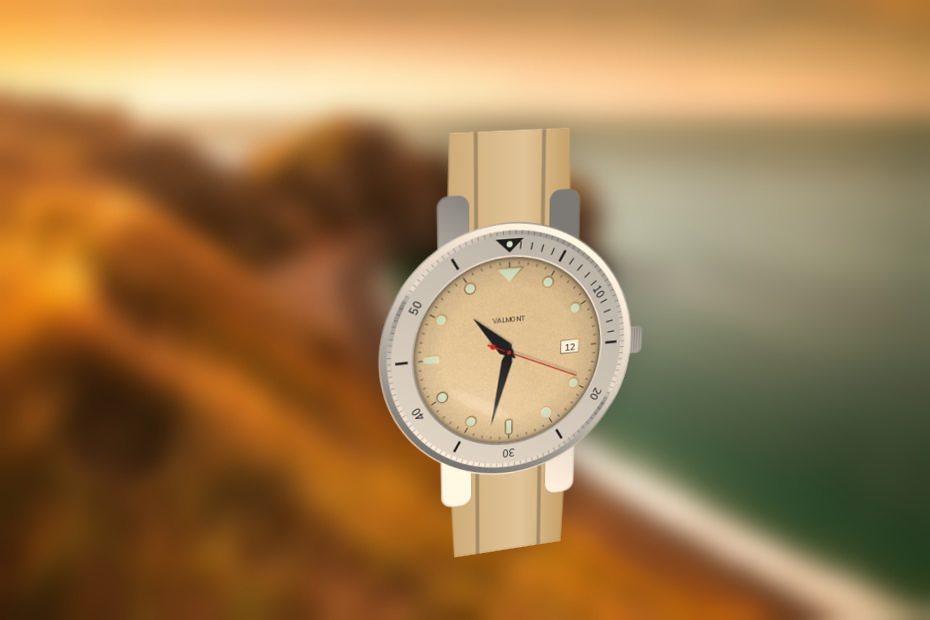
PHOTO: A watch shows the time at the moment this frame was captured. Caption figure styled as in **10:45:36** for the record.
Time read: **10:32:19**
